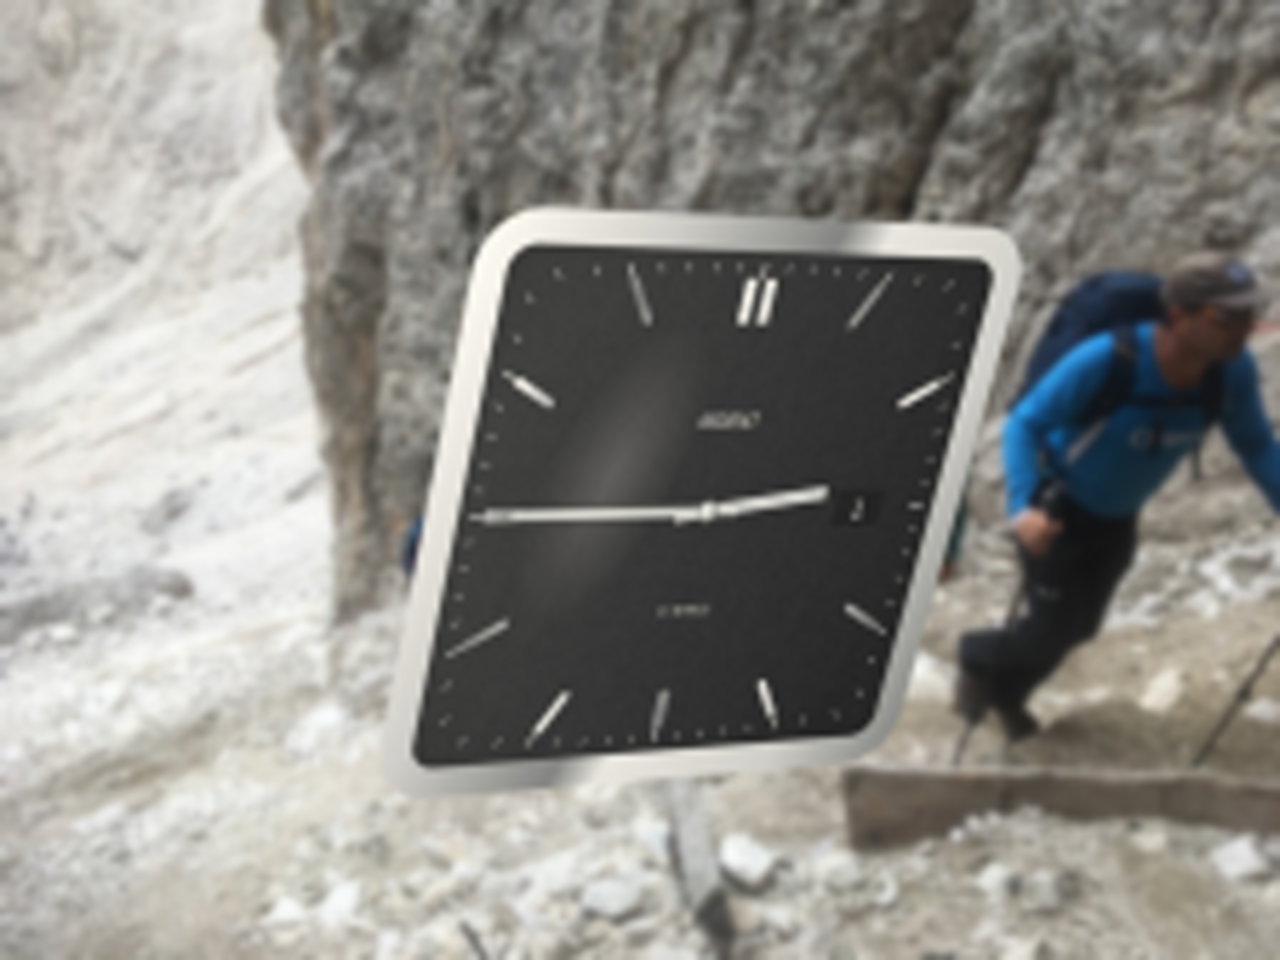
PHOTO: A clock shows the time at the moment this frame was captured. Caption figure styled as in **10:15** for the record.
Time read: **2:45**
